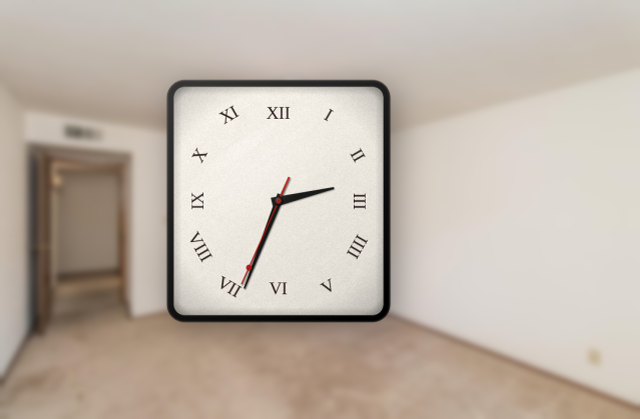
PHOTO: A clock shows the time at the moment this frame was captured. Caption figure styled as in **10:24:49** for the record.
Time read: **2:33:34**
